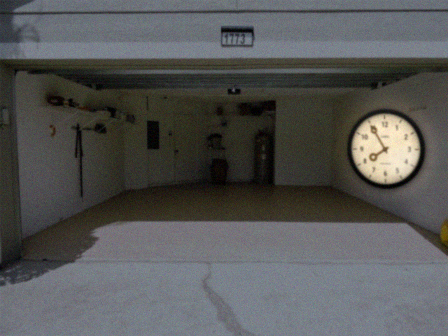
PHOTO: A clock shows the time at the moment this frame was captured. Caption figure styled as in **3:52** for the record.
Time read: **7:55**
